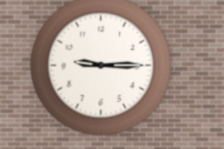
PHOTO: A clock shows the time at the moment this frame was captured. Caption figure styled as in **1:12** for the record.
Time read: **9:15**
